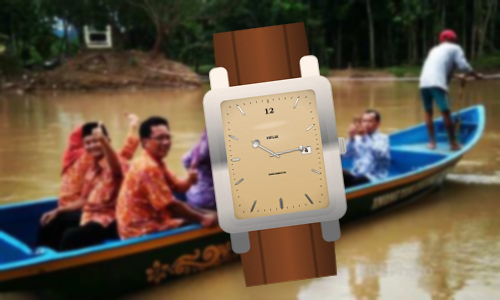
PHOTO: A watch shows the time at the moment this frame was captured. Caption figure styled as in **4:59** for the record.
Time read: **10:14**
